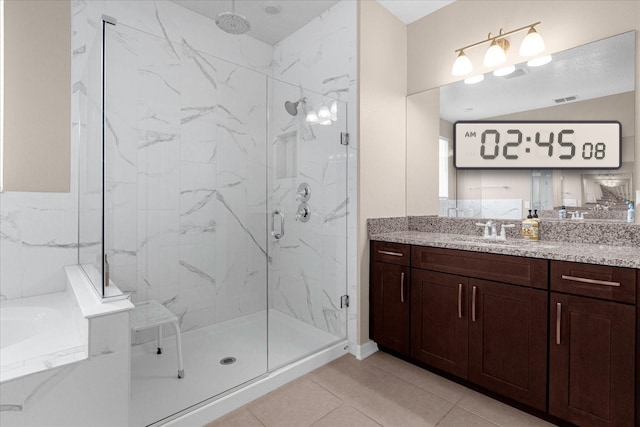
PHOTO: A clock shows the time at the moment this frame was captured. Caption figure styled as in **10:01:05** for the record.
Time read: **2:45:08**
